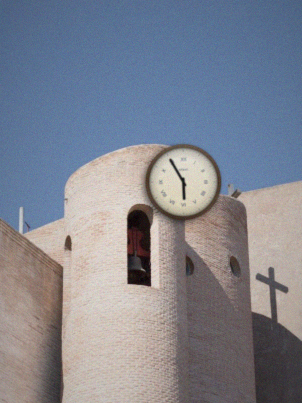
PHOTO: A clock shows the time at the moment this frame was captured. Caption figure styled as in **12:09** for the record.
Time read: **5:55**
